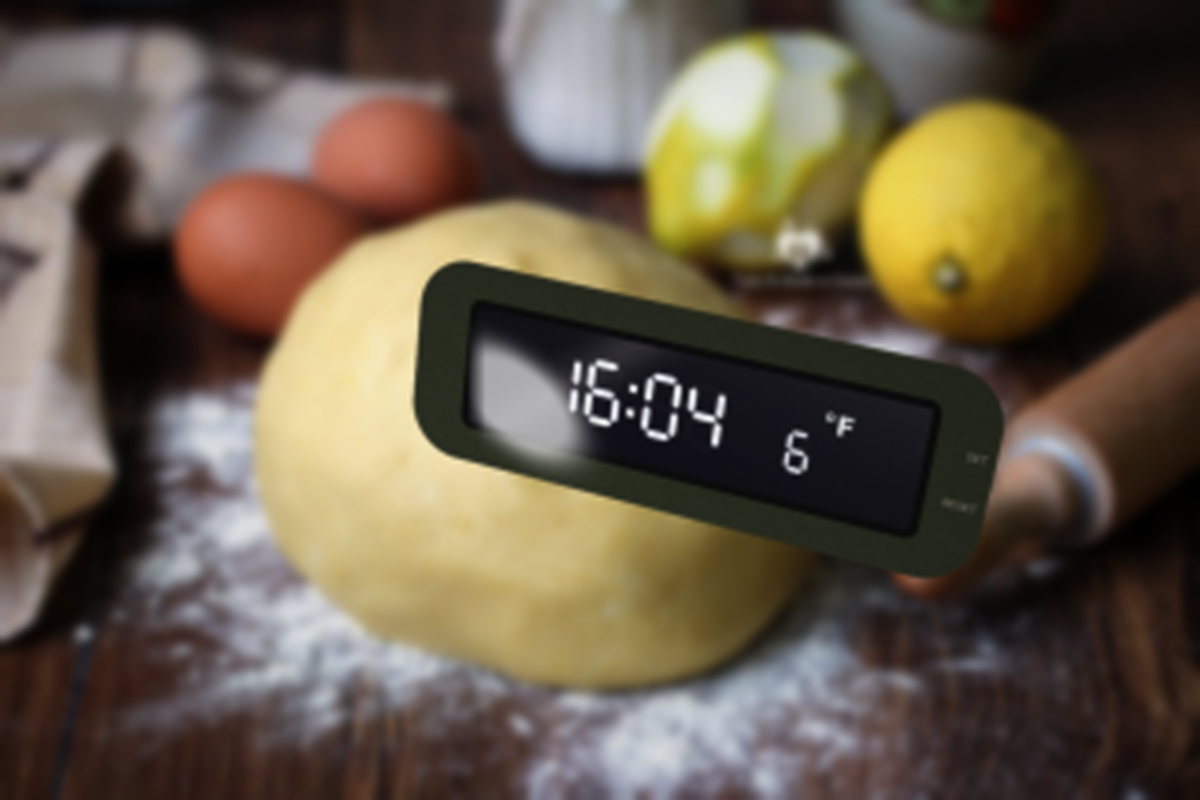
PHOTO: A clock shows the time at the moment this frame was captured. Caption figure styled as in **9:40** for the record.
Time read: **16:04**
